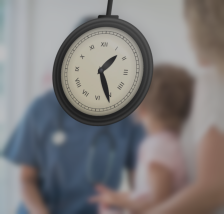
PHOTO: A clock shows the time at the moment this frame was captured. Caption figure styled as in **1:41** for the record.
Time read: **1:26**
